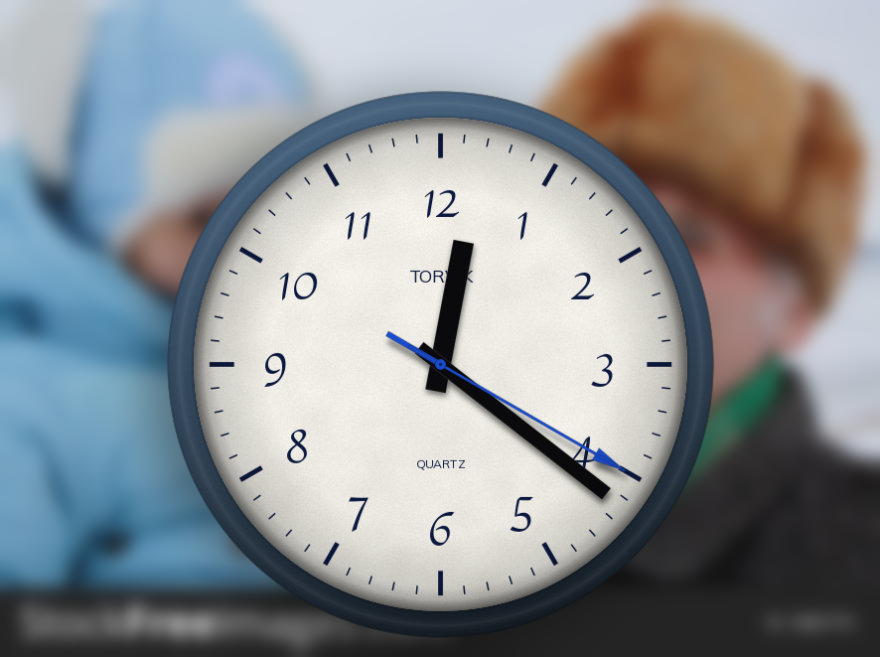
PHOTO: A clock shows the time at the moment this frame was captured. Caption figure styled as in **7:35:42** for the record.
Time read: **12:21:20**
